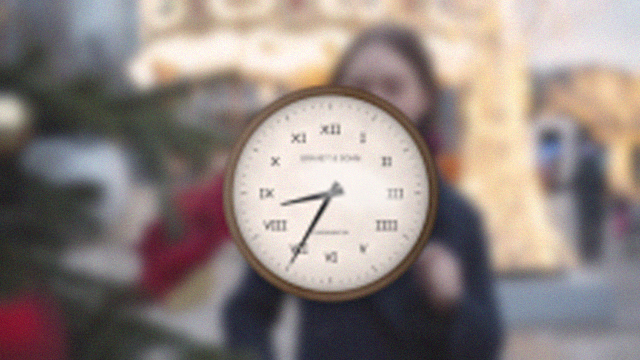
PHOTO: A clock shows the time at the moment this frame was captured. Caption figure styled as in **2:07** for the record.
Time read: **8:35**
